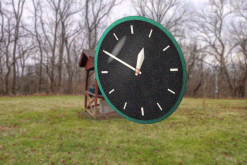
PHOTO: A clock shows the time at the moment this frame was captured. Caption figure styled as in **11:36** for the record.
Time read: **12:50**
